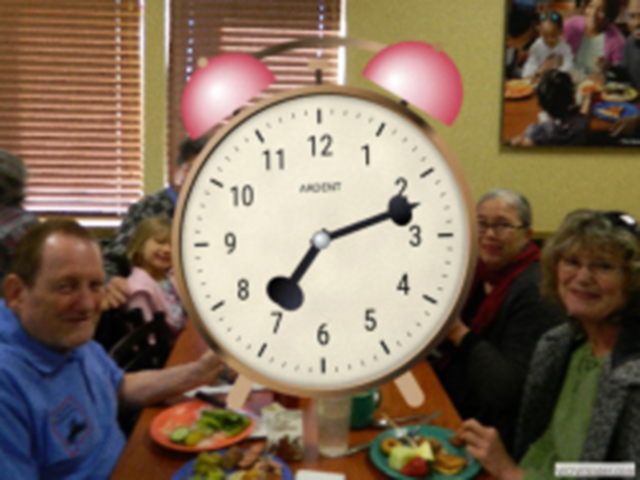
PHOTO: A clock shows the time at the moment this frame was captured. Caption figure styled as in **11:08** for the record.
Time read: **7:12**
